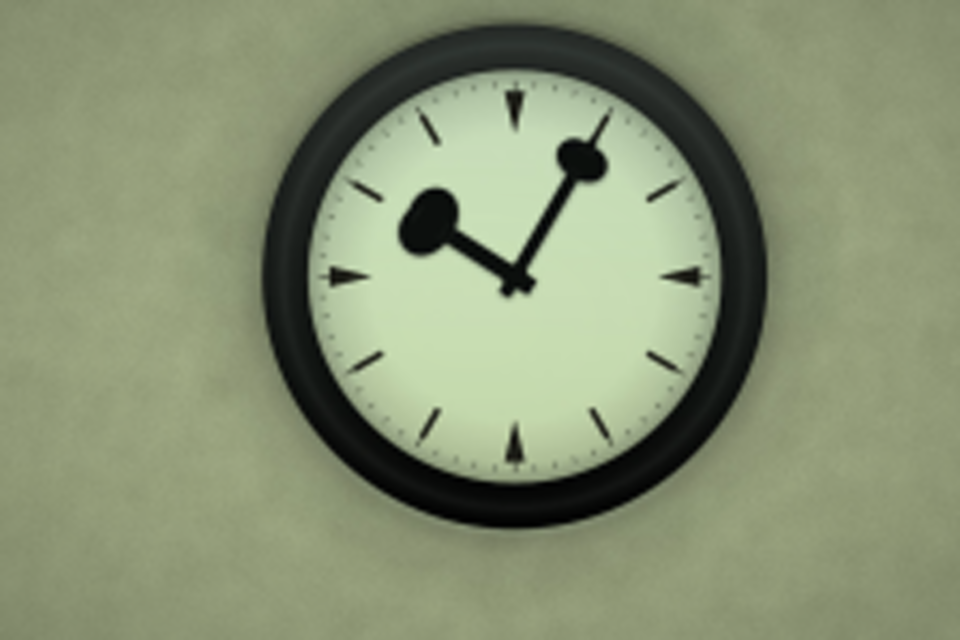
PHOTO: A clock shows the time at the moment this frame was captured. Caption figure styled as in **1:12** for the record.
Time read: **10:05**
